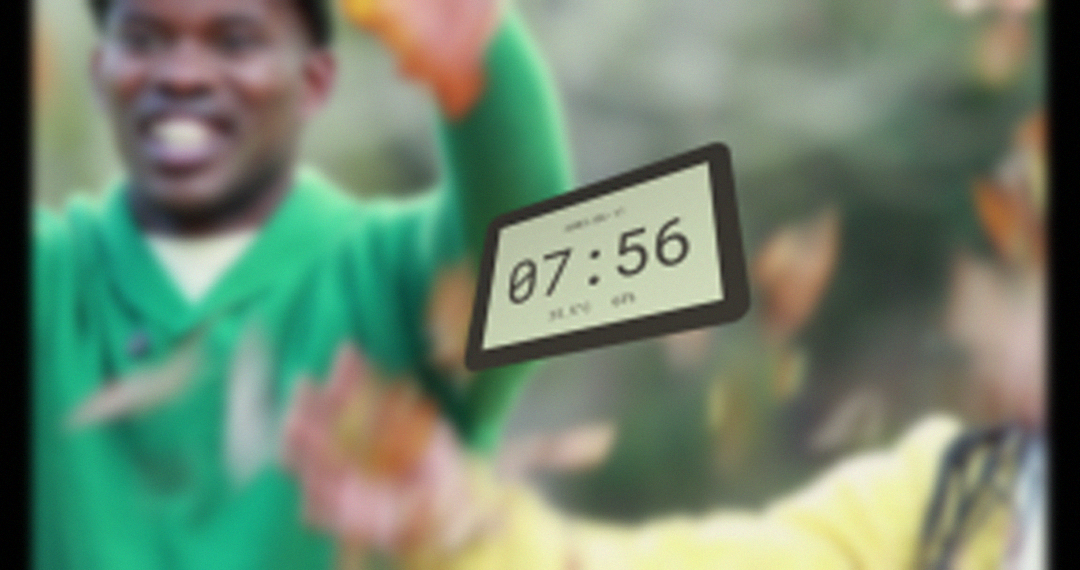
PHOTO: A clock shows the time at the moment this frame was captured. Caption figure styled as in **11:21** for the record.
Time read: **7:56**
